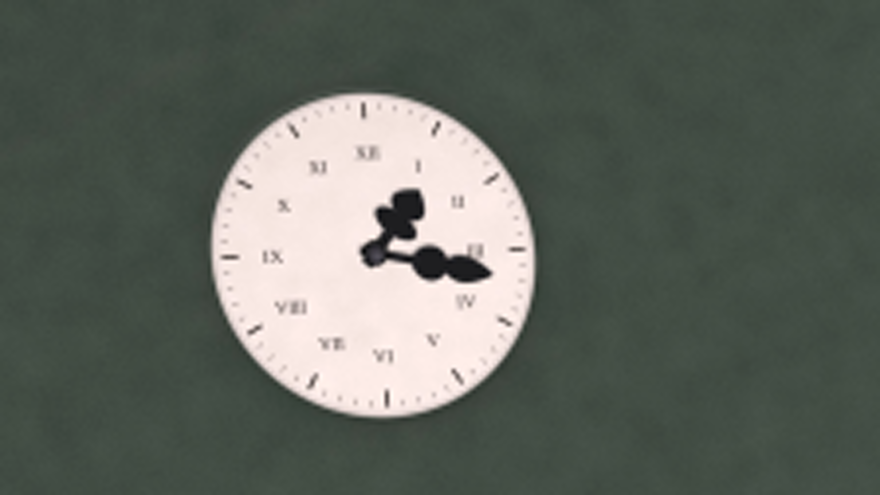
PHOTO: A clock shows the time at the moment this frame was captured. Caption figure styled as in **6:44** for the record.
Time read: **1:17**
